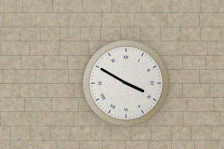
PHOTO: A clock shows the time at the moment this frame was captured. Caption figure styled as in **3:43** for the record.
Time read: **3:50**
